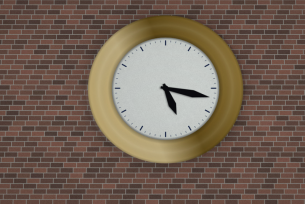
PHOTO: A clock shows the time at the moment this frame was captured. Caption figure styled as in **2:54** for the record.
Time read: **5:17**
